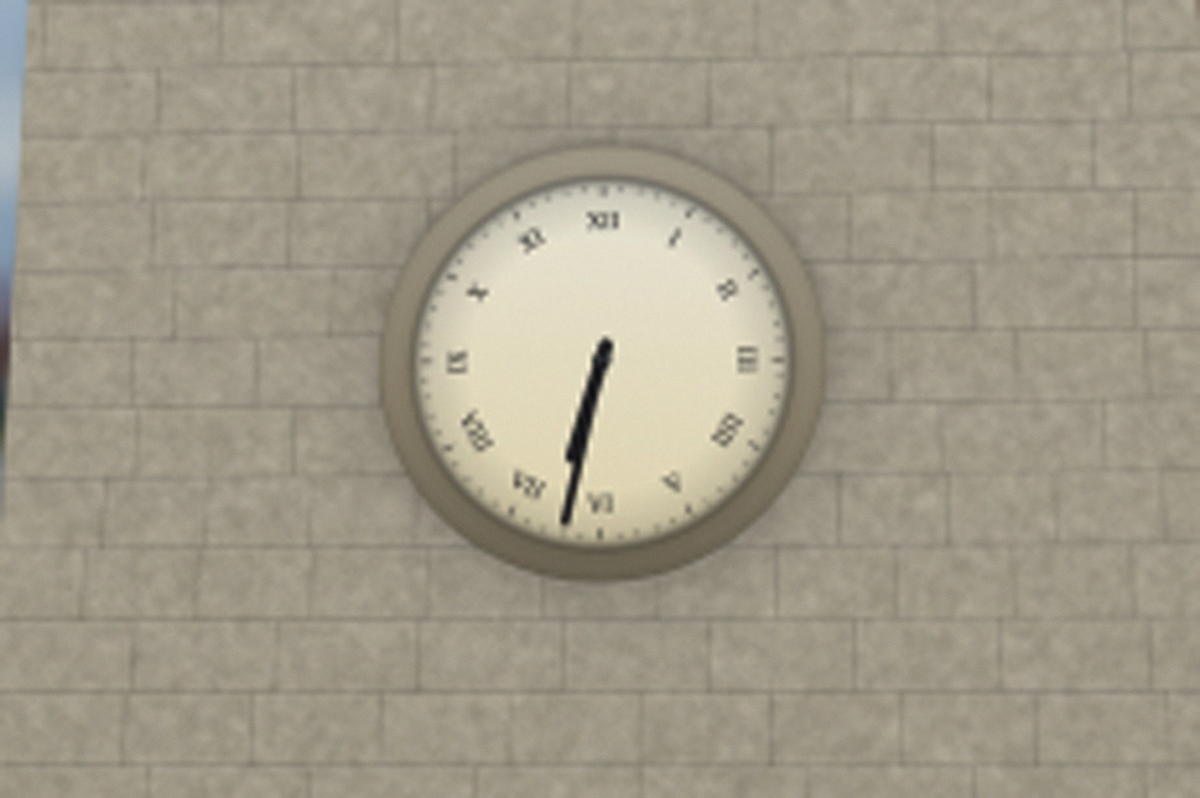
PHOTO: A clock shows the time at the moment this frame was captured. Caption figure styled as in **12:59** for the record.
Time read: **6:32**
